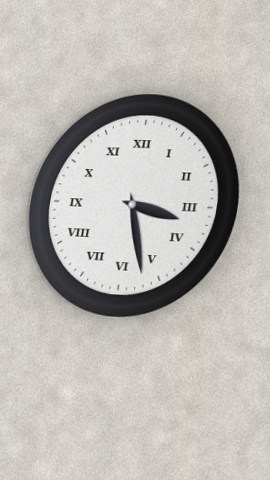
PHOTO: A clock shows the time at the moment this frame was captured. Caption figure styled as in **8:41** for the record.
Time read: **3:27**
